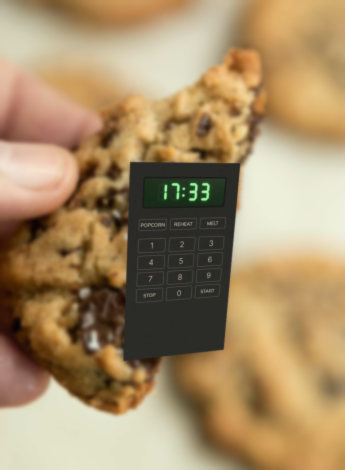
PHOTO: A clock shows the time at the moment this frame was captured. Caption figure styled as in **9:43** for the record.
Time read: **17:33**
